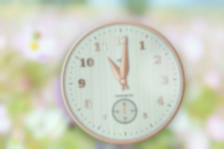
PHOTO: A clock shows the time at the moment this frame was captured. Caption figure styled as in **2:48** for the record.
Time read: **11:01**
